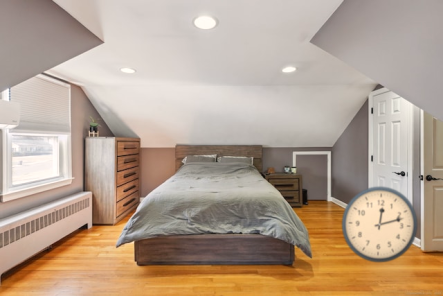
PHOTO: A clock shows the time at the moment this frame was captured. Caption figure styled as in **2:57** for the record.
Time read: **12:12**
